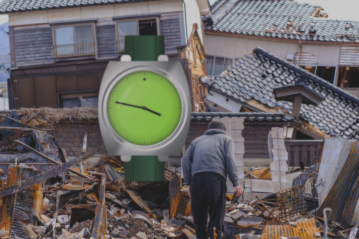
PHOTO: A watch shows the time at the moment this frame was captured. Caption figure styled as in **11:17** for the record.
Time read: **3:47**
